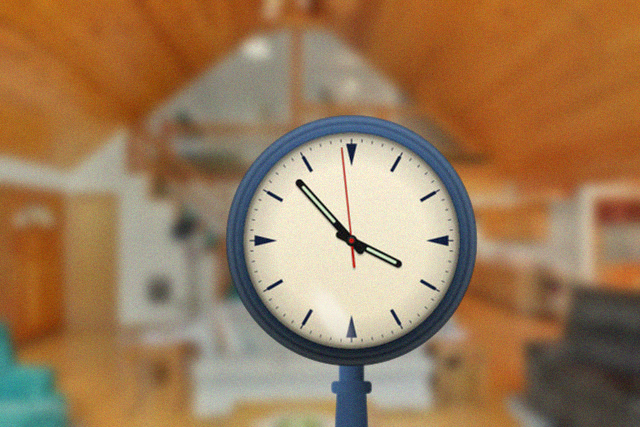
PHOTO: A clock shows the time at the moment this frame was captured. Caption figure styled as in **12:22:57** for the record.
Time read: **3:52:59**
